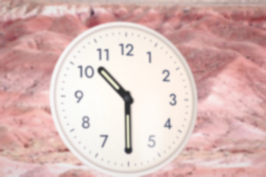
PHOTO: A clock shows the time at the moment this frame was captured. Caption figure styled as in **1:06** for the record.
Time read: **10:30**
